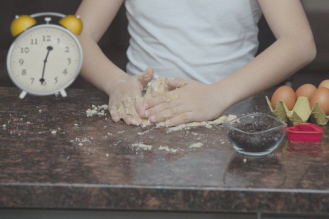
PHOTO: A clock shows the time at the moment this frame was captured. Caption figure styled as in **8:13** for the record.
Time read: **12:31**
